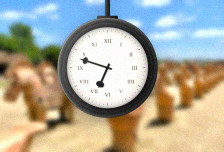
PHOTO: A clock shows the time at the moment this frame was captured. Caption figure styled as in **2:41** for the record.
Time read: **6:48**
